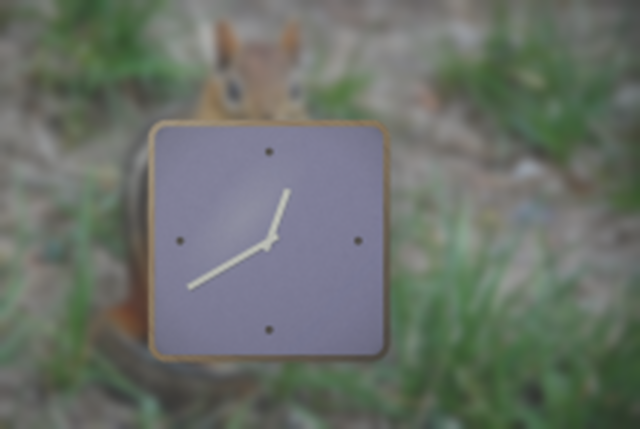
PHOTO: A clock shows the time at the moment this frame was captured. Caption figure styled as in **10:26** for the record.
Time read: **12:40**
